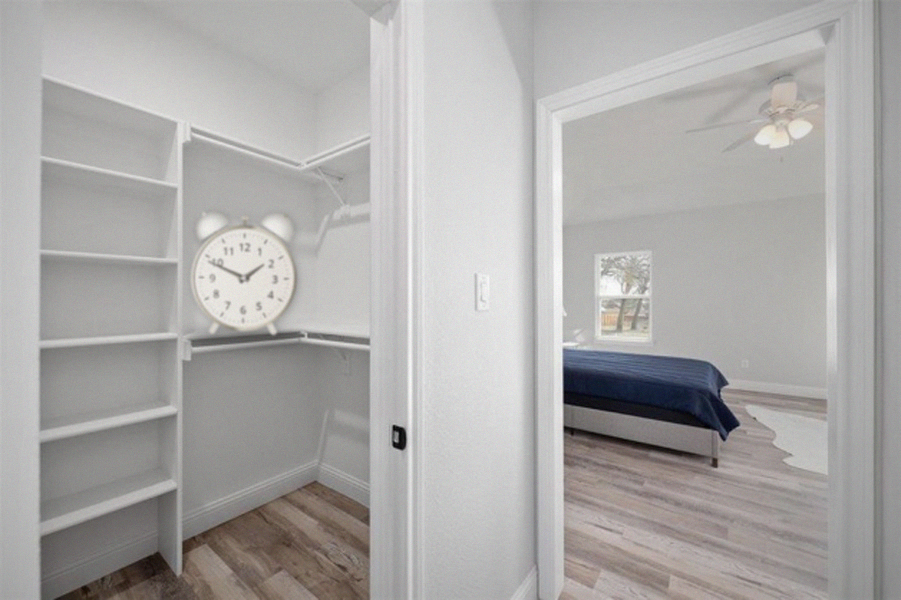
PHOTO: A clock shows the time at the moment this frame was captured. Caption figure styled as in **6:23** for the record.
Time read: **1:49**
